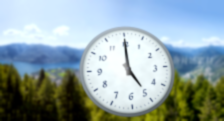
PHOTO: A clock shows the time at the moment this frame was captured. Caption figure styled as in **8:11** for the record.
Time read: **5:00**
